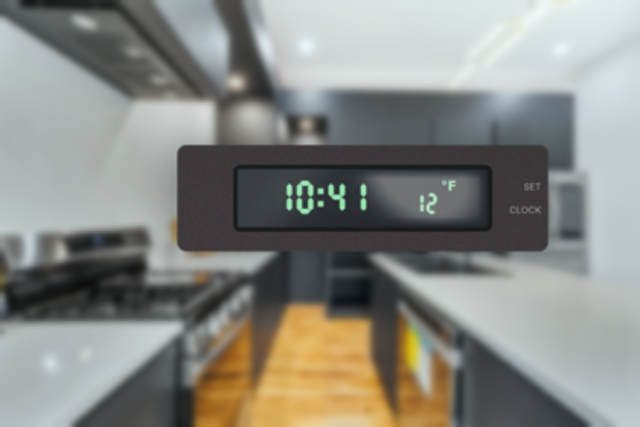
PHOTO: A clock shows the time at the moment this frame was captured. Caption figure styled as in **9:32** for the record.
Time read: **10:41**
